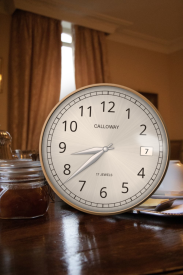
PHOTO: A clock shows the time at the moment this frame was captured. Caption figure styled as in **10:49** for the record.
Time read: **8:38**
